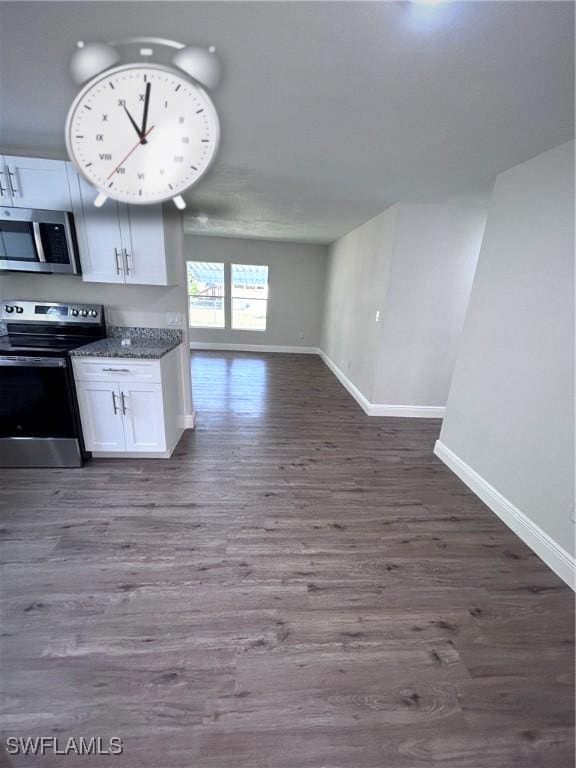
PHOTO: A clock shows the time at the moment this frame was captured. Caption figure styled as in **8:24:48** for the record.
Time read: **11:00:36**
